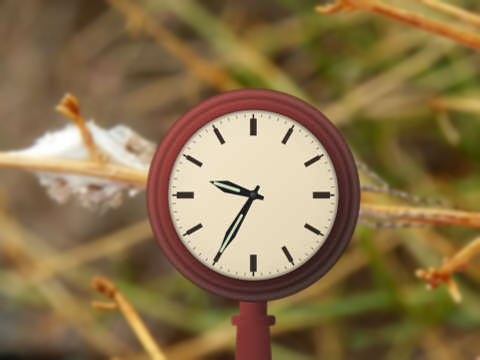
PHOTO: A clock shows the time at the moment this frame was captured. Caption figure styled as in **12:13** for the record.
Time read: **9:35**
